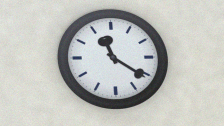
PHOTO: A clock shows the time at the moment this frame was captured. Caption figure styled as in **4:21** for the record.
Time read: **11:21**
